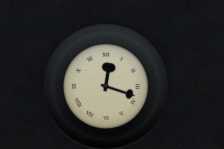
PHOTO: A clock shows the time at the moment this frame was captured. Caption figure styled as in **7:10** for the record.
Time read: **12:18**
